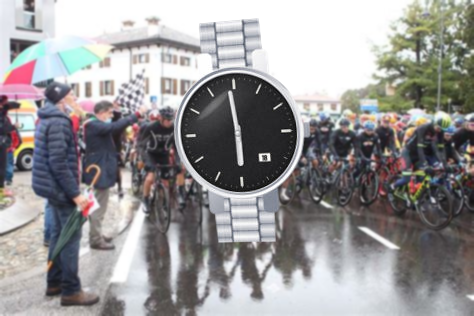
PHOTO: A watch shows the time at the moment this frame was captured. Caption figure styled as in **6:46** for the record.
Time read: **5:59**
